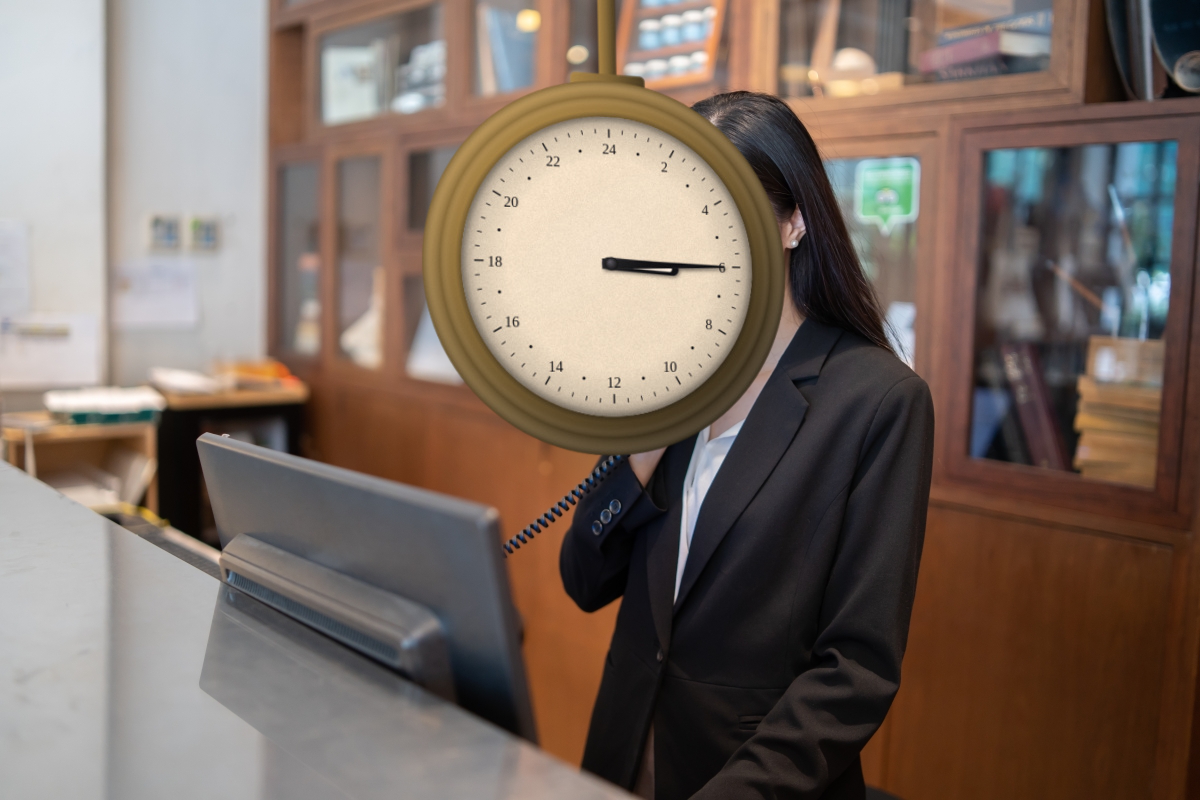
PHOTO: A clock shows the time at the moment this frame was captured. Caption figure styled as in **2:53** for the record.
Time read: **6:15**
